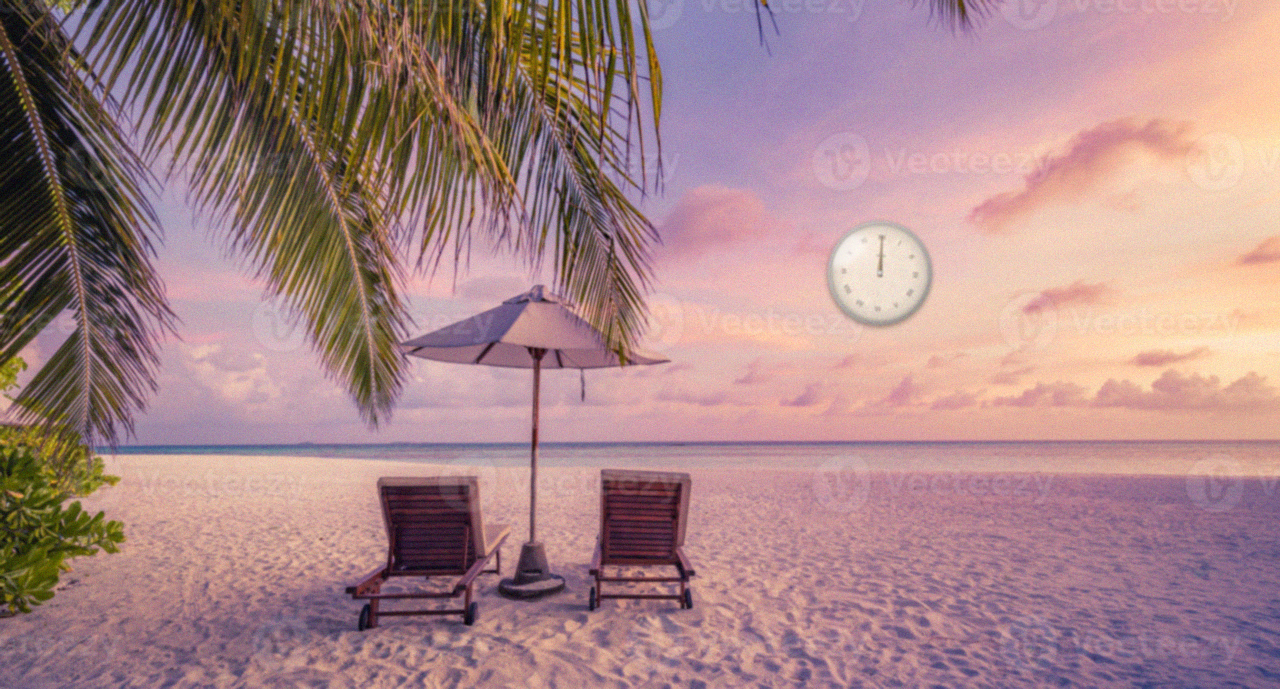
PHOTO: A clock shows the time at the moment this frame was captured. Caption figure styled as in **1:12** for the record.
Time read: **12:00**
